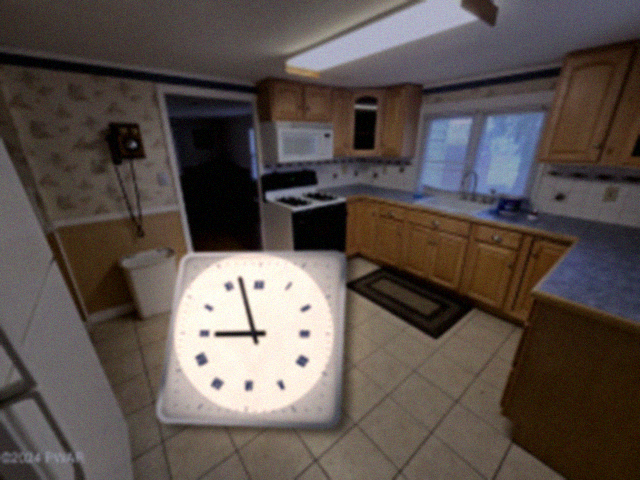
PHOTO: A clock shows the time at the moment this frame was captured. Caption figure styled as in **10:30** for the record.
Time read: **8:57**
